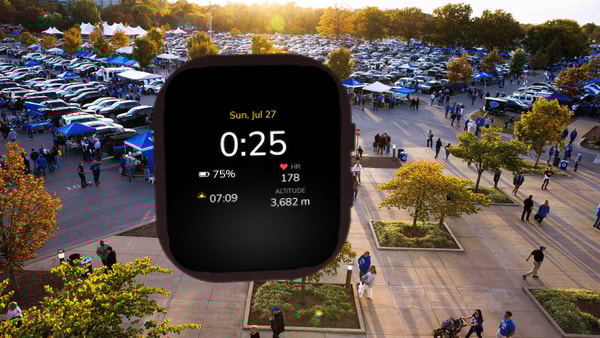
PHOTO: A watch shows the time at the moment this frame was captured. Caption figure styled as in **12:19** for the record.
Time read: **0:25**
